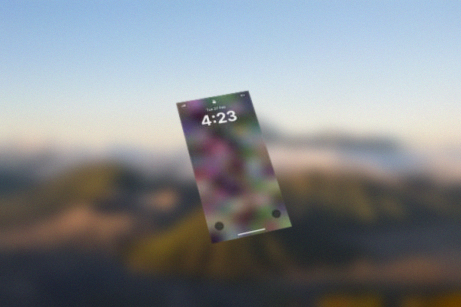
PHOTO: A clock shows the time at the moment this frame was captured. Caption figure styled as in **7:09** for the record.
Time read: **4:23**
